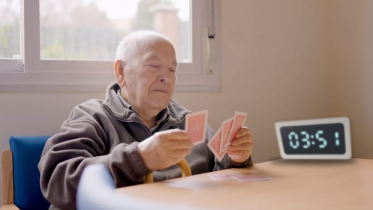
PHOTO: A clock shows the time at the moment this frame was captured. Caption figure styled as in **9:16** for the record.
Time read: **3:51**
